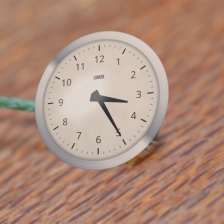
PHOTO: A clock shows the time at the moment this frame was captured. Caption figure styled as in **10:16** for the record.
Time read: **3:25**
